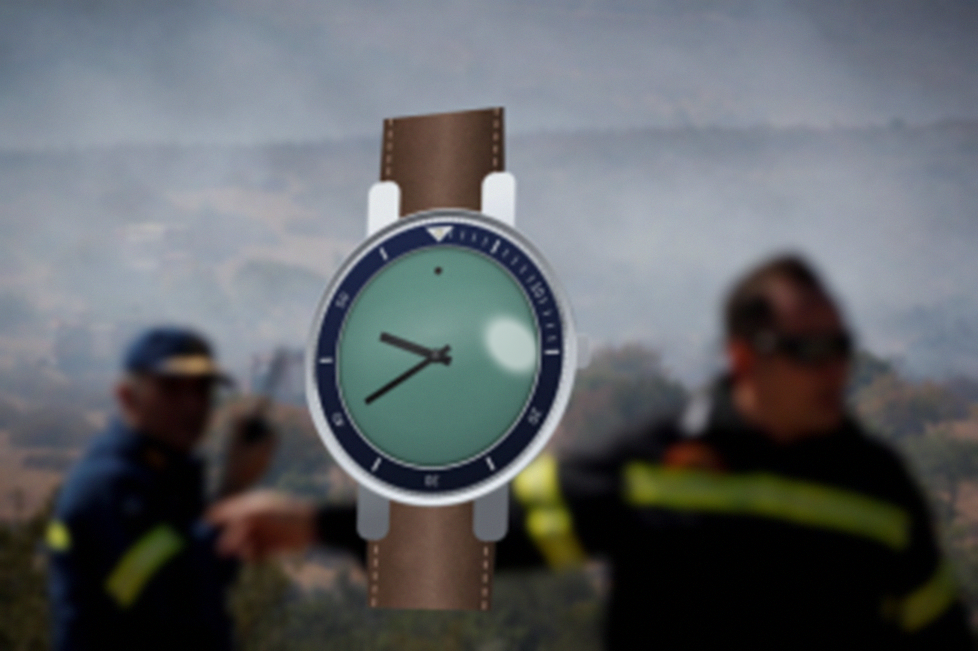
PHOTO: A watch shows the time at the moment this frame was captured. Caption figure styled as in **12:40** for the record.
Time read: **9:40**
